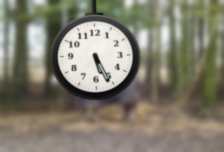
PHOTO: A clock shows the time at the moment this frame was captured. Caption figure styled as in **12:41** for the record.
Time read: **5:26**
